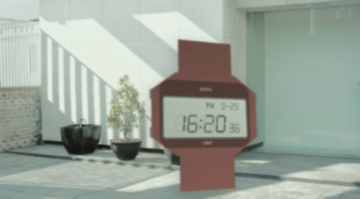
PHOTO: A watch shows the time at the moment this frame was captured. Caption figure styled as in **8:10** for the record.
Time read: **16:20**
